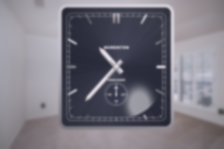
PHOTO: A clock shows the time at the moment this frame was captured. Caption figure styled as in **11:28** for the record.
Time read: **10:37**
